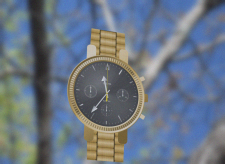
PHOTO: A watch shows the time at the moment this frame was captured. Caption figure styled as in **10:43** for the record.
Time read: **11:36**
